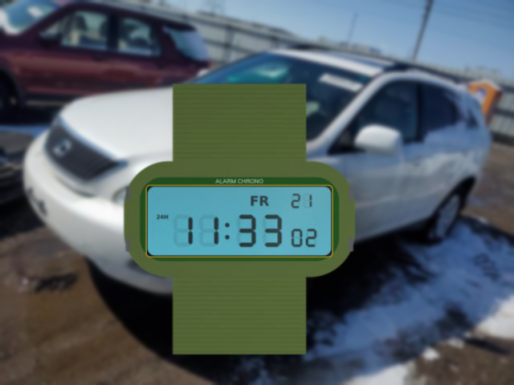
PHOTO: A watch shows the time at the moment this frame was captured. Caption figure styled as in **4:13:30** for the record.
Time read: **11:33:02**
